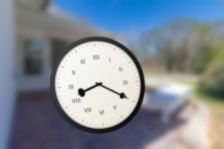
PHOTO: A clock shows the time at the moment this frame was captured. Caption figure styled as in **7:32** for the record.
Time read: **8:20**
